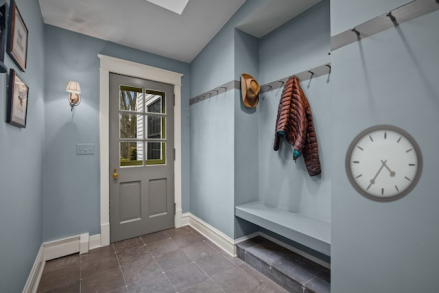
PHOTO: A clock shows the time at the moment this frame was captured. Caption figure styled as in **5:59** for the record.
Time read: **4:35**
